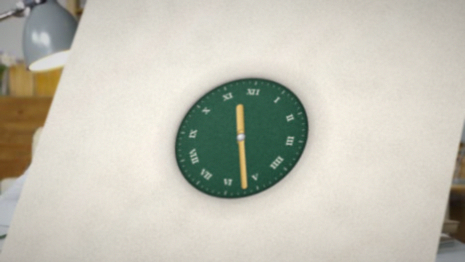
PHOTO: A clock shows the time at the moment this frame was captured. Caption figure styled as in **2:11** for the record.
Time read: **11:27**
